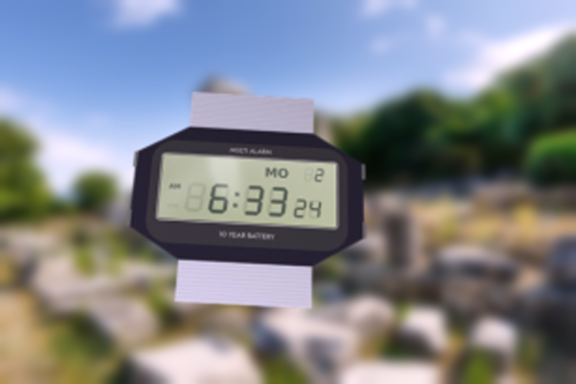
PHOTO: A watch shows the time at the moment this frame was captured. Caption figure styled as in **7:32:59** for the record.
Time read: **6:33:24**
